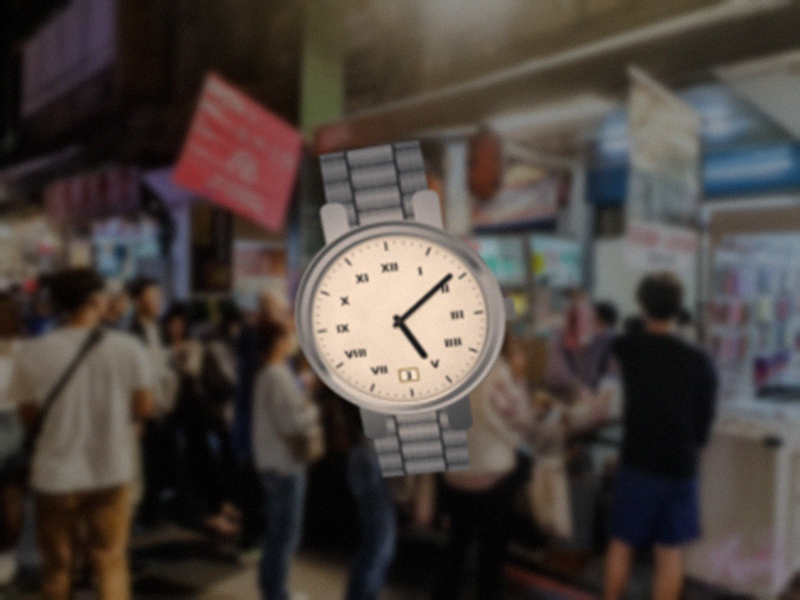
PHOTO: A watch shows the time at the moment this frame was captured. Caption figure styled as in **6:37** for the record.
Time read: **5:09**
